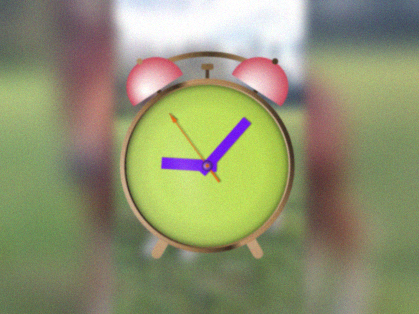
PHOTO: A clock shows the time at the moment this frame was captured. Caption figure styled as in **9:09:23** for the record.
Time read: **9:06:54**
